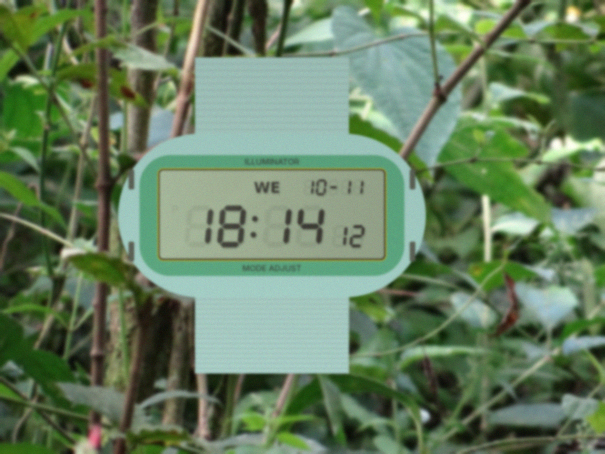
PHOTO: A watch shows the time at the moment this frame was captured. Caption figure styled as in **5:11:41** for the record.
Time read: **18:14:12**
